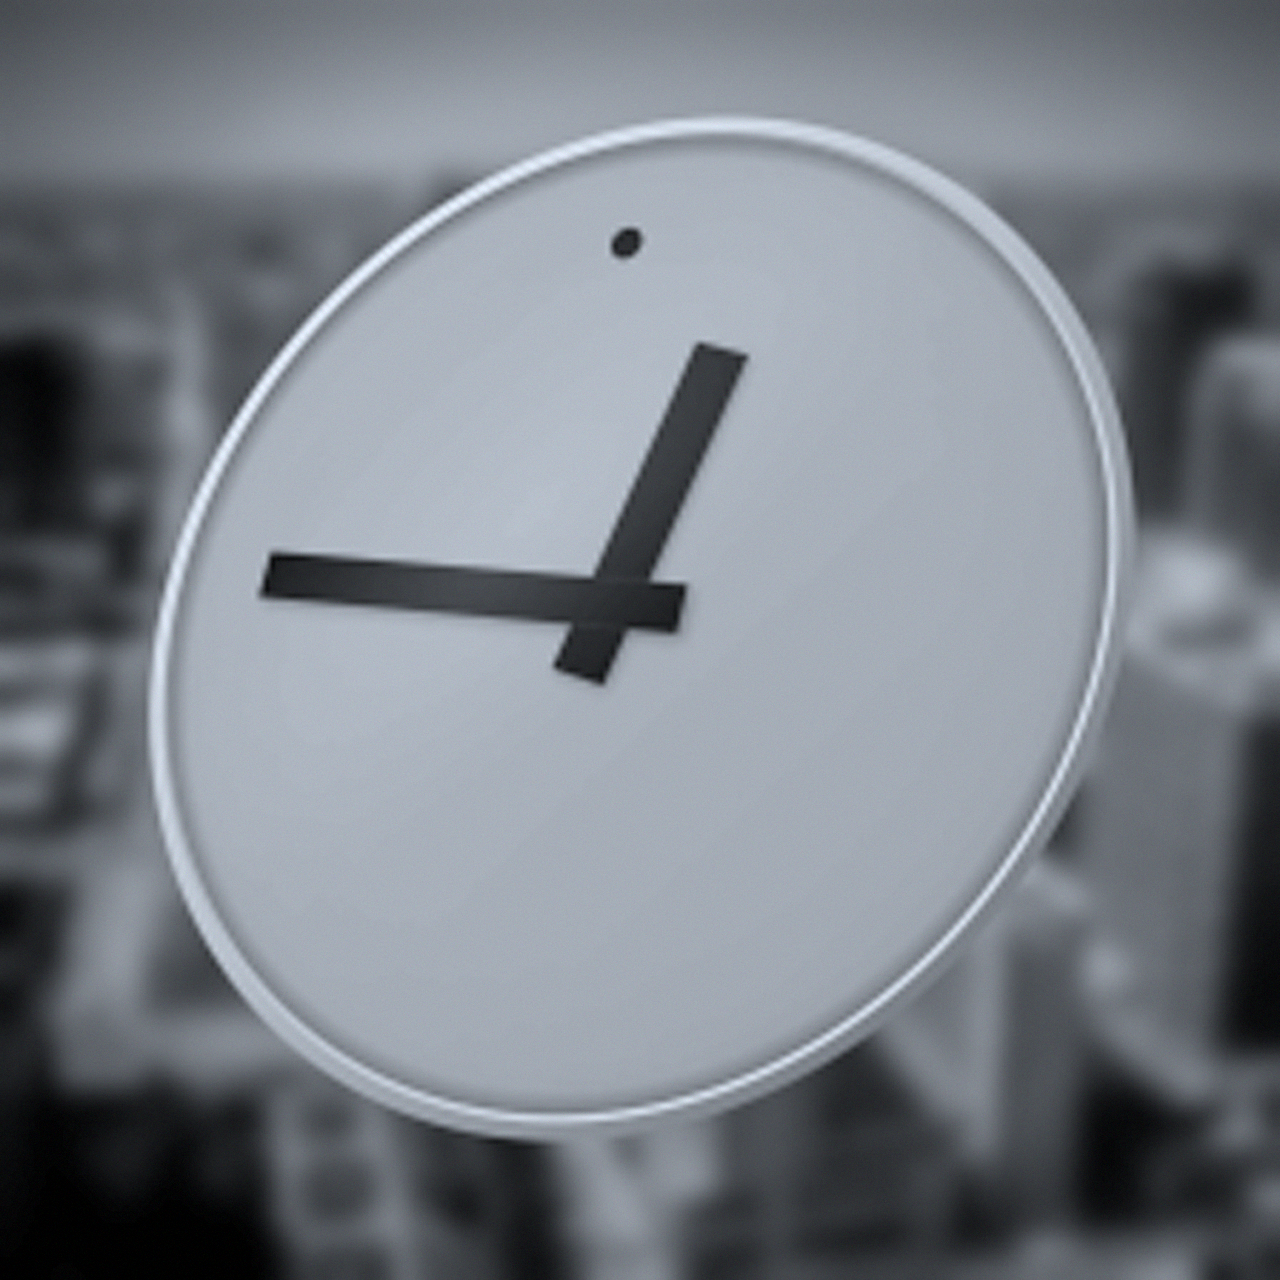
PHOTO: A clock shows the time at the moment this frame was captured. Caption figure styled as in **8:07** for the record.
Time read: **12:47**
